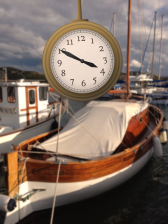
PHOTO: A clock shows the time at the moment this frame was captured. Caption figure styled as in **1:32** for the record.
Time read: **3:50**
